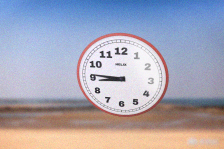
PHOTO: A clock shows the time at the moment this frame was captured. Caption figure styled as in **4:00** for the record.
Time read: **8:46**
